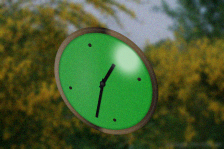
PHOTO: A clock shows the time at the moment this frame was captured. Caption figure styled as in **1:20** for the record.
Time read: **1:35**
